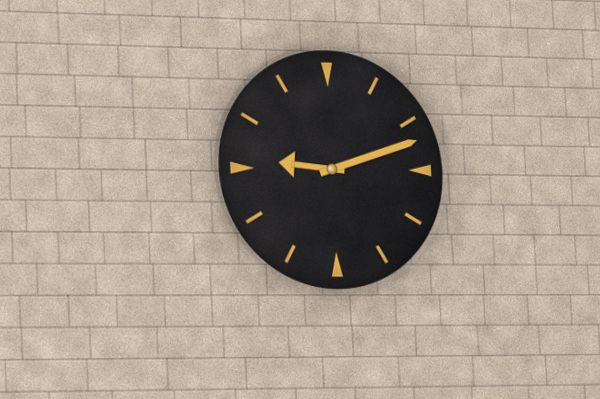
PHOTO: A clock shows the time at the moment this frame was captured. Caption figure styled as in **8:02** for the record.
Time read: **9:12**
